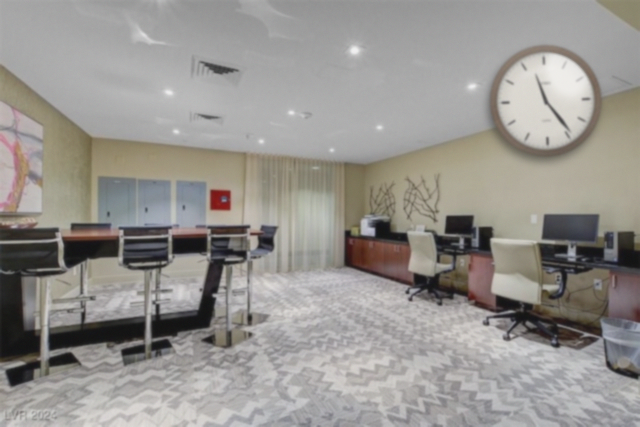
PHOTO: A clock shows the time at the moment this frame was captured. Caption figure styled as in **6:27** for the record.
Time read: **11:24**
